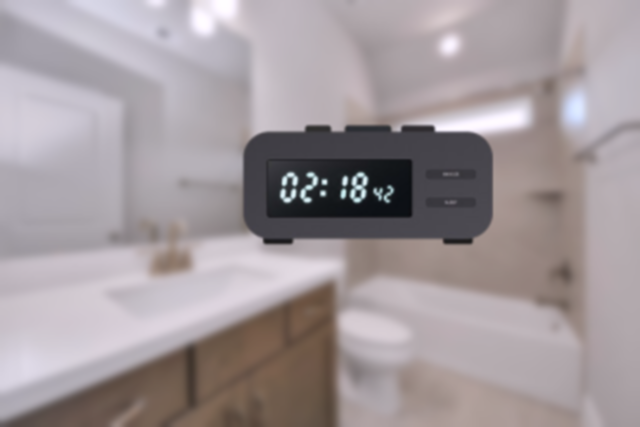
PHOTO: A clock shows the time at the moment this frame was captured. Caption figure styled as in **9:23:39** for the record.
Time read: **2:18:42**
